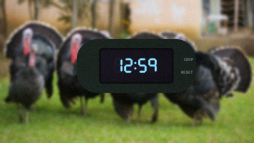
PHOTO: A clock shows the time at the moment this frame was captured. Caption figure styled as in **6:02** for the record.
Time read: **12:59**
